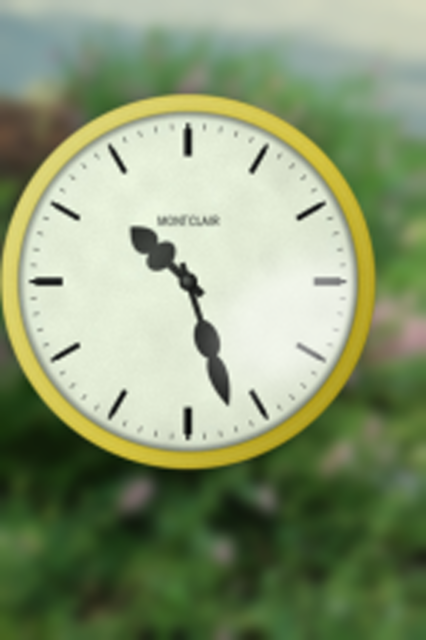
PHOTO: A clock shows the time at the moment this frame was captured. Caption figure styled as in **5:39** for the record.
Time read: **10:27**
